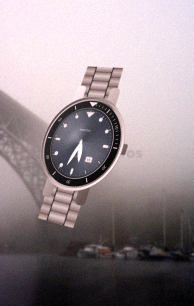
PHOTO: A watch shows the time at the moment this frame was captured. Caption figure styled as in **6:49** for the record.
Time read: **5:33**
